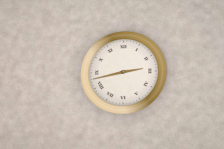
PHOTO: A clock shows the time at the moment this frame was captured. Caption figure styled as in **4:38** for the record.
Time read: **2:43**
